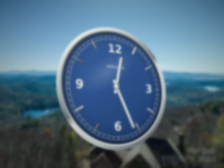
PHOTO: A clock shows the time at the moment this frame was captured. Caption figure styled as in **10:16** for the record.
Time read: **12:26**
